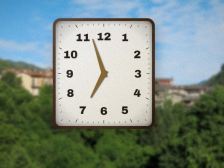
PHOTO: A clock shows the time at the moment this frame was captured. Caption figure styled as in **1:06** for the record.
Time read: **6:57**
